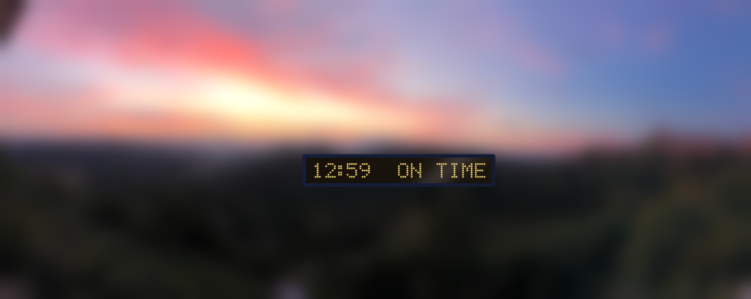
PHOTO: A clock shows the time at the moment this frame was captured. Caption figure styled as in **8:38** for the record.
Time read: **12:59**
